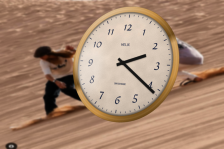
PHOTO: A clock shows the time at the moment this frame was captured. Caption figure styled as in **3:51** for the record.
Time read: **2:21**
